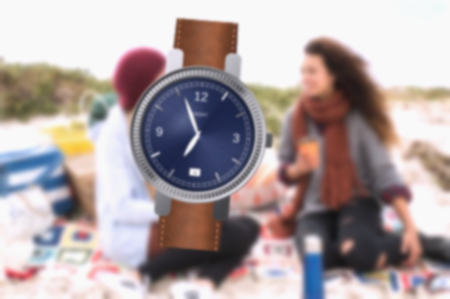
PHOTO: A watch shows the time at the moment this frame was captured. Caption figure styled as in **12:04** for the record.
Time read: **6:56**
